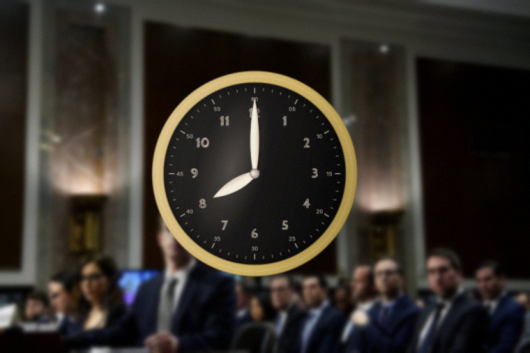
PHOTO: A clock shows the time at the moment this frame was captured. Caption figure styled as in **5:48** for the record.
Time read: **8:00**
